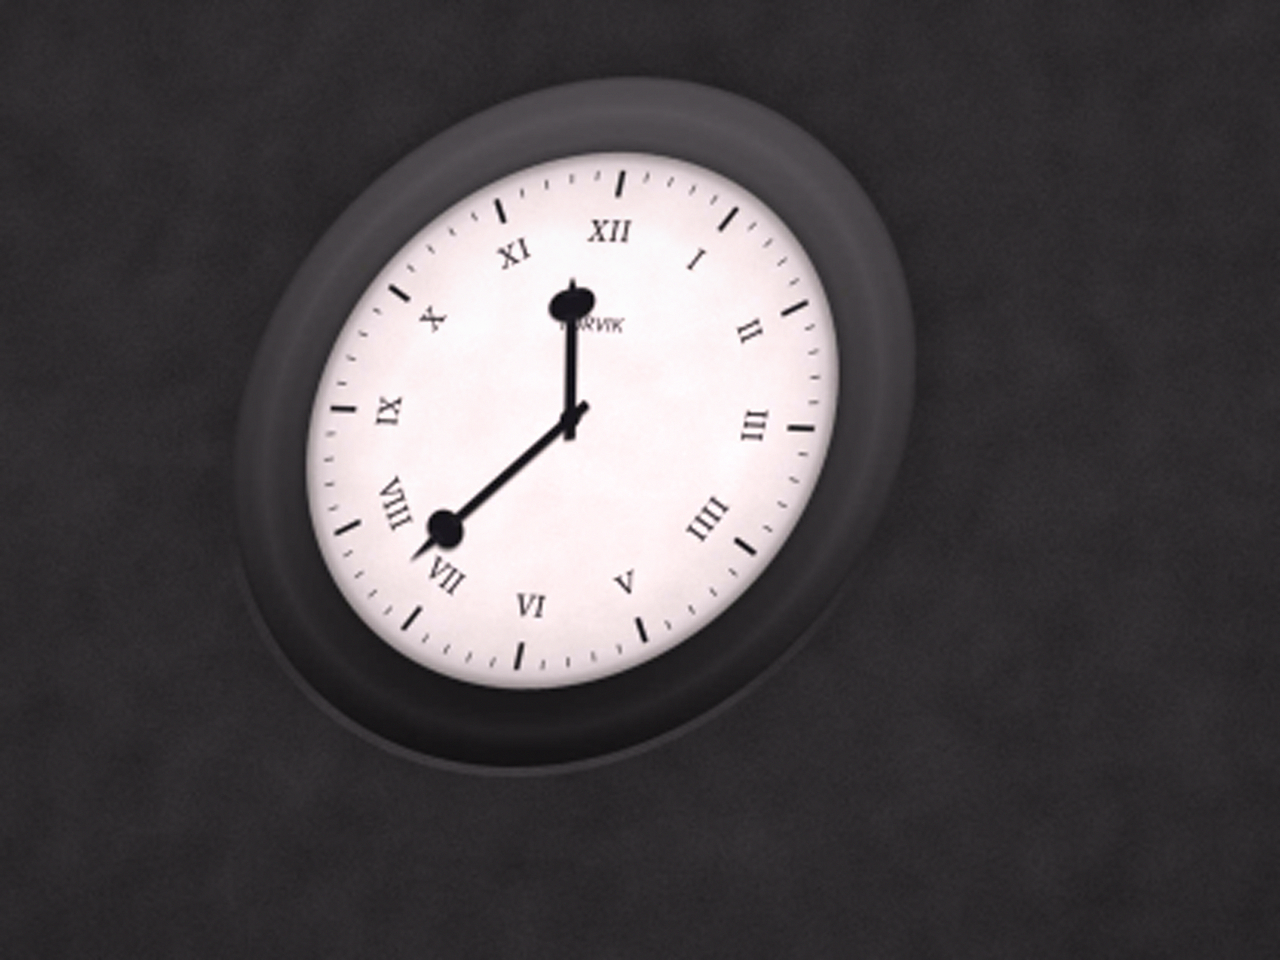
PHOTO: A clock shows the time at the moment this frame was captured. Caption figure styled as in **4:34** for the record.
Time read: **11:37**
